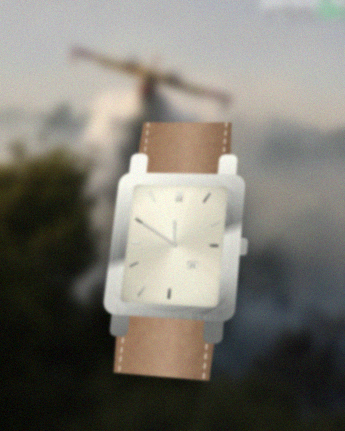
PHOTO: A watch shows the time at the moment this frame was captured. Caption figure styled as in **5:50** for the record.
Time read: **11:50**
